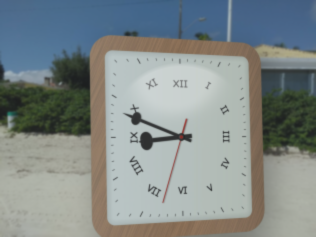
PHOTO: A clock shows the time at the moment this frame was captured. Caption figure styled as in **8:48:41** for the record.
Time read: **8:48:33**
